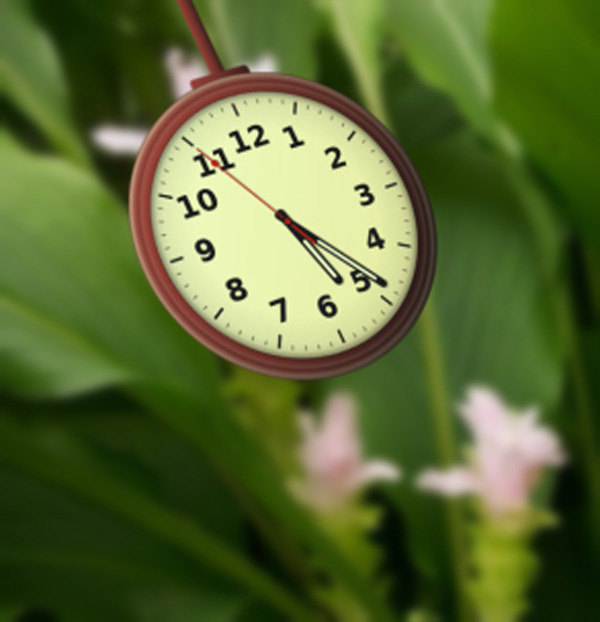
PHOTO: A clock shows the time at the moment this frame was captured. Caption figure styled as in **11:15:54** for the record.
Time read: **5:23:55**
